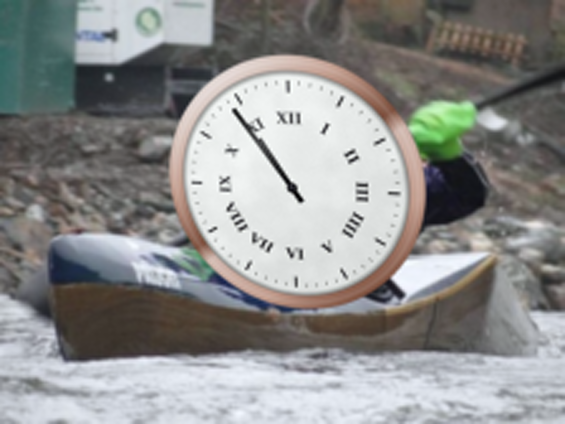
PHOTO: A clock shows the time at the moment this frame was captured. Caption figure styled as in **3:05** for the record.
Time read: **10:54**
